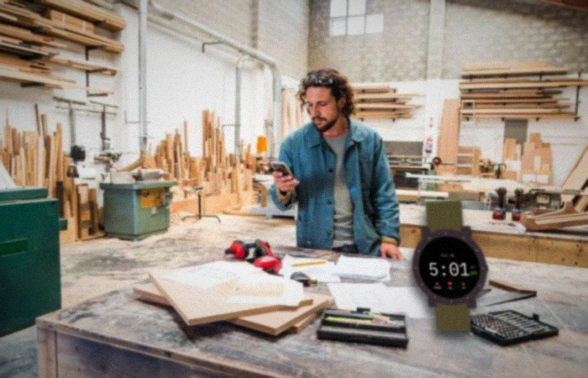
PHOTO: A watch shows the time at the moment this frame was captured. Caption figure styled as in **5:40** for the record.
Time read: **5:01**
